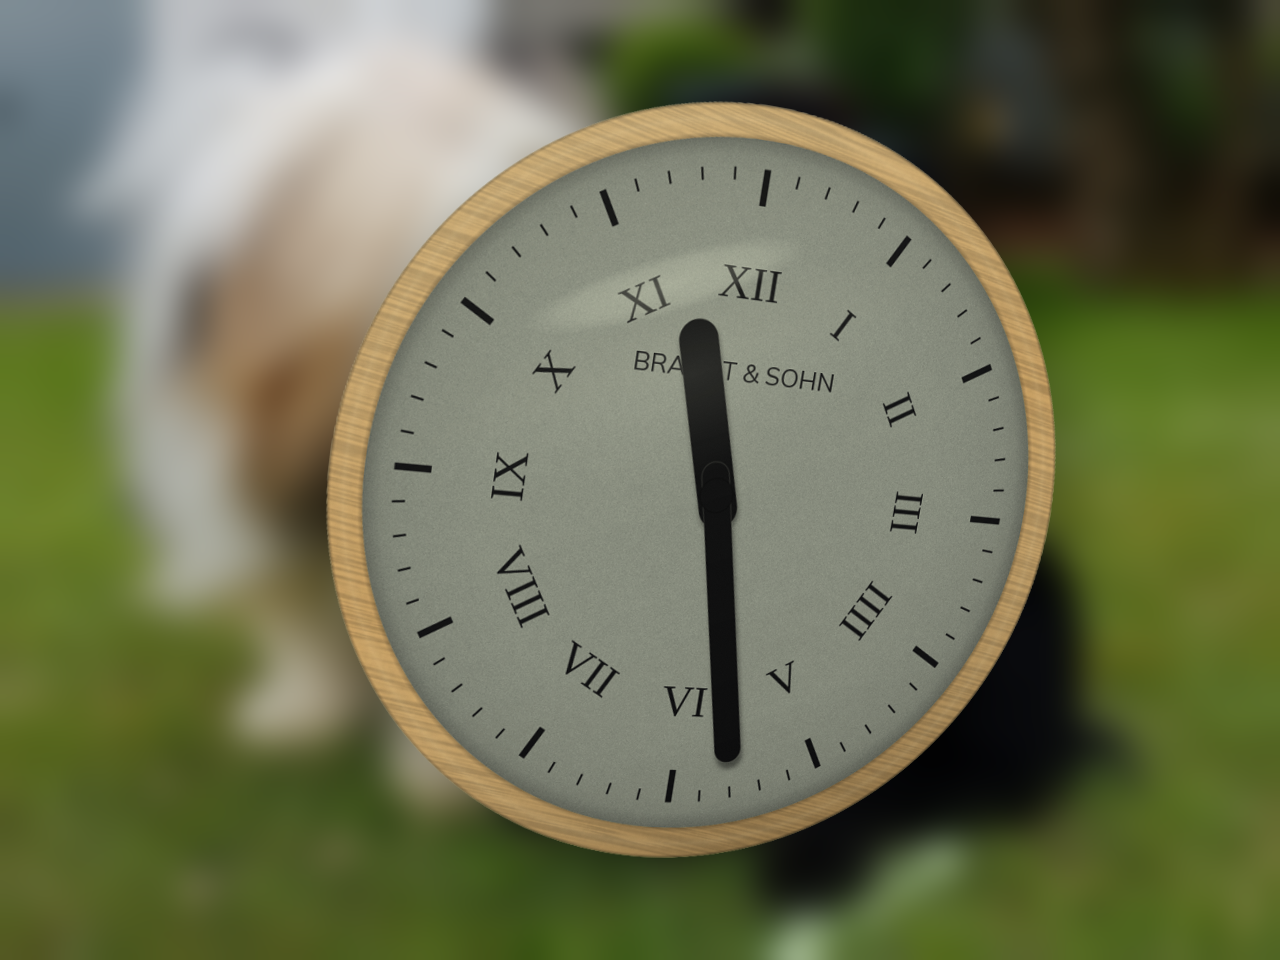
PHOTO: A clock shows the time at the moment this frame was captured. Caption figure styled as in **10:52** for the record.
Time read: **11:28**
